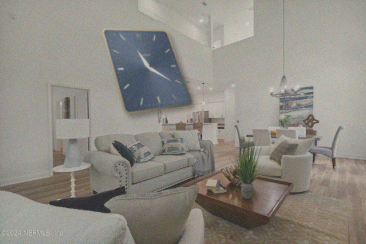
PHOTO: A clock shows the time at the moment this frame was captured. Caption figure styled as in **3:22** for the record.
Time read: **11:21**
